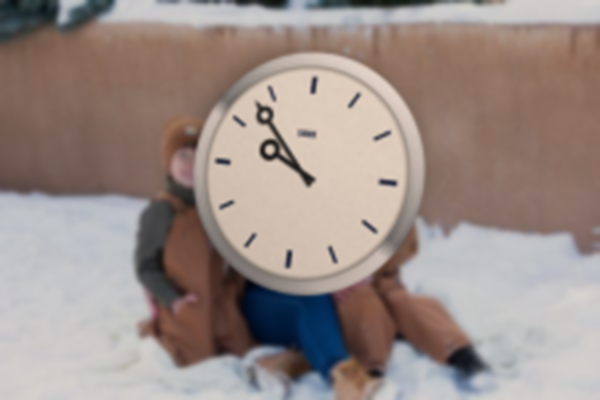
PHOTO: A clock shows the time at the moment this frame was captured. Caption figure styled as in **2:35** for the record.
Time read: **9:53**
